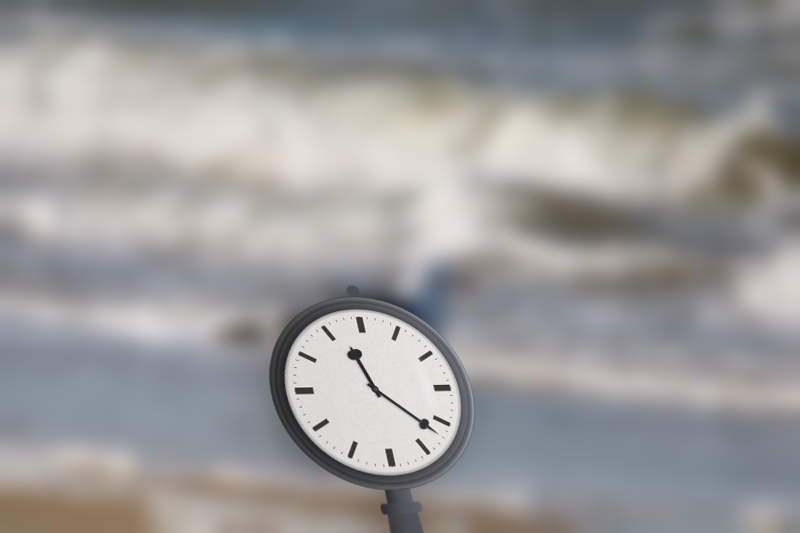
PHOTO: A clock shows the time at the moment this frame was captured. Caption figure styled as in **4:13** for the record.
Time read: **11:22**
